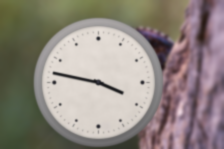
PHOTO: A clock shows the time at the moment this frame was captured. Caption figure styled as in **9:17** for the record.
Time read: **3:47**
